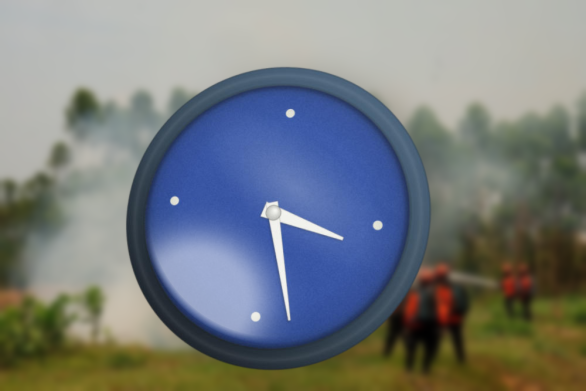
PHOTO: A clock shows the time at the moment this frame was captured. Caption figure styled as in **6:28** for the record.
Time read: **3:27**
